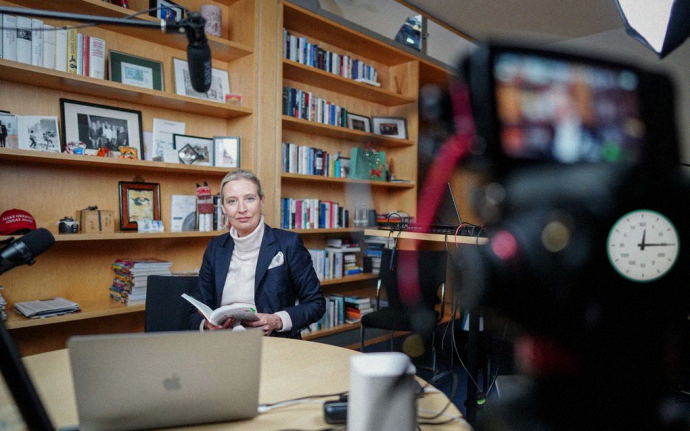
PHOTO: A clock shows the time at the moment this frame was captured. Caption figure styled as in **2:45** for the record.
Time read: **12:15**
